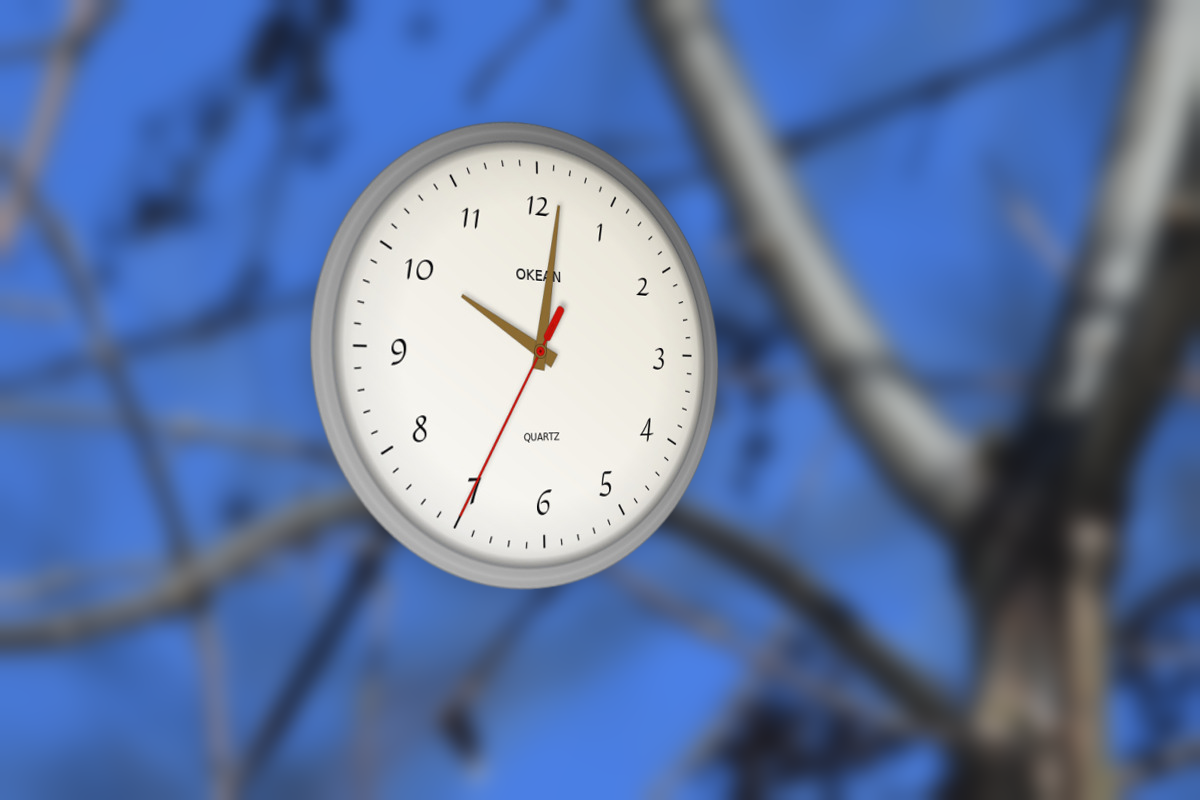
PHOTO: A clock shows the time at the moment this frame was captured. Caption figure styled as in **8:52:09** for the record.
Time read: **10:01:35**
